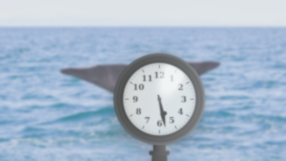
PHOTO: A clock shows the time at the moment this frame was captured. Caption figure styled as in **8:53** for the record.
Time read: **5:28**
